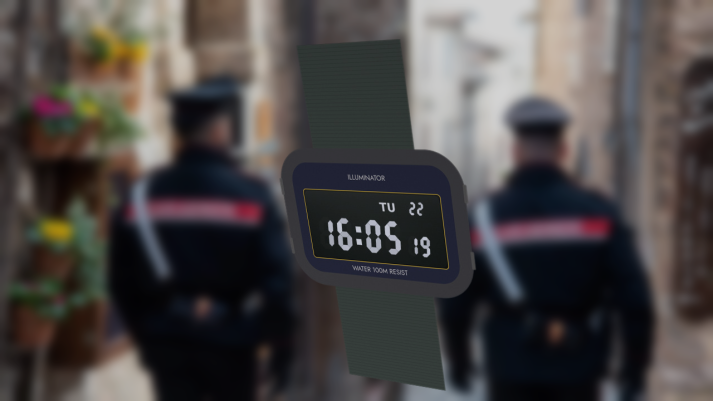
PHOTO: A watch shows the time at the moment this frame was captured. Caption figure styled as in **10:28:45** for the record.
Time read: **16:05:19**
